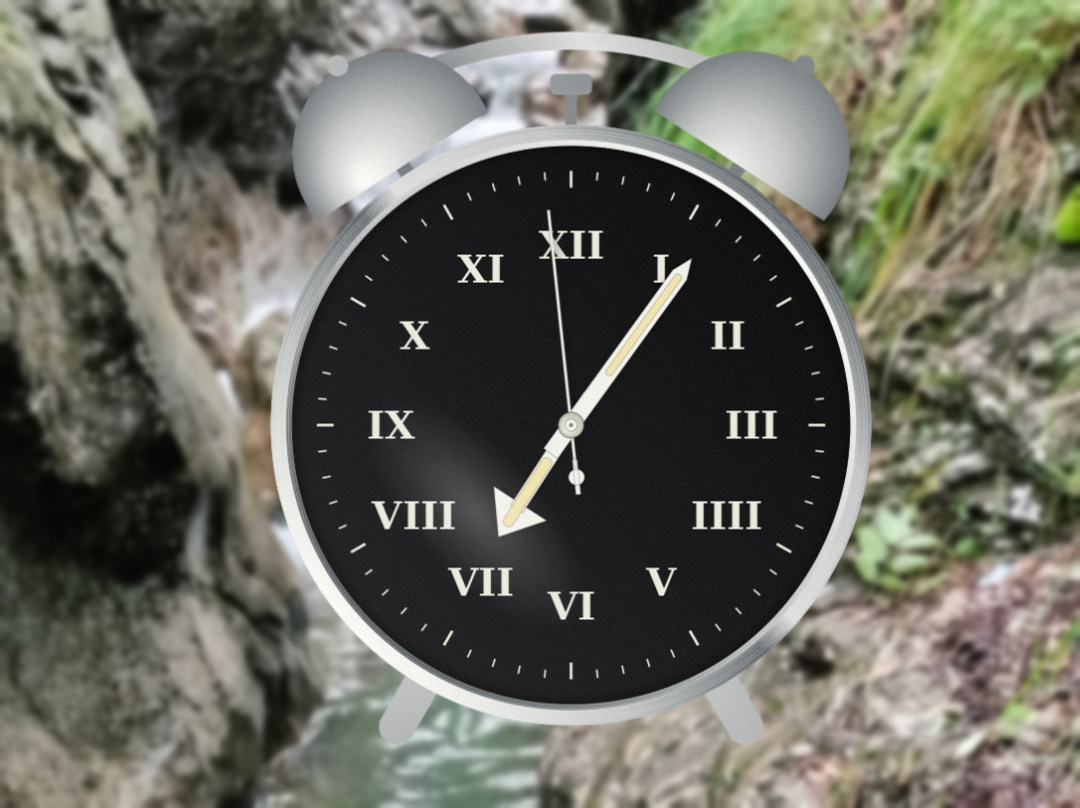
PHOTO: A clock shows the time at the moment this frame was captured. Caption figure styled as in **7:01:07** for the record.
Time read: **7:05:59**
